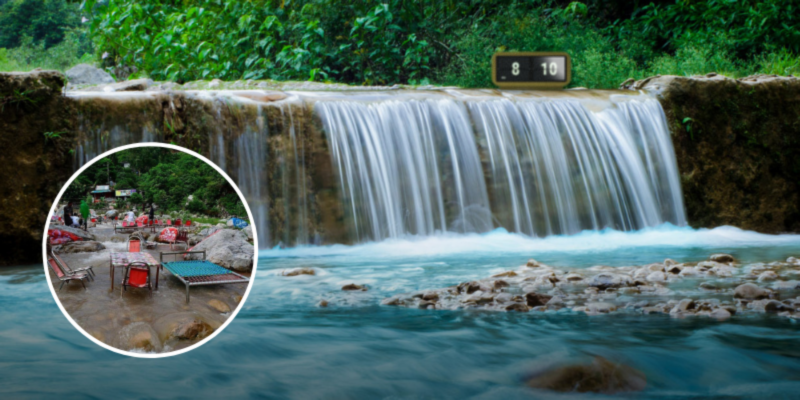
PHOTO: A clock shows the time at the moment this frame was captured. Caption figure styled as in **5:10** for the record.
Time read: **8:10**
